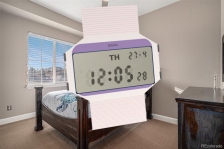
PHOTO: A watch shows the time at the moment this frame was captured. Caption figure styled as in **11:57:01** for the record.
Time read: **12:05:28**
